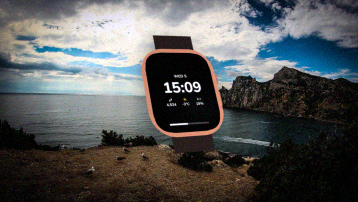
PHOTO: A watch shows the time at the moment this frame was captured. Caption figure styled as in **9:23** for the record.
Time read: **15:09**
